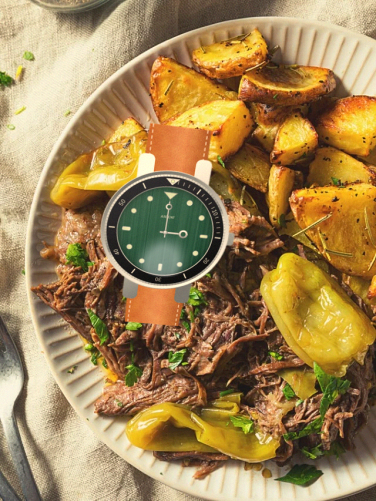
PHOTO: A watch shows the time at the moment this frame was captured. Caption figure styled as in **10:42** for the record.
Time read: **3:00**
